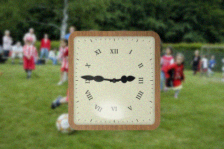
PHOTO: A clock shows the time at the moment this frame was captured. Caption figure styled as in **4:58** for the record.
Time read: **2:46**
